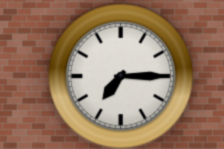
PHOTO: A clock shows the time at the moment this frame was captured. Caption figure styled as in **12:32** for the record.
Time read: **7:15**
